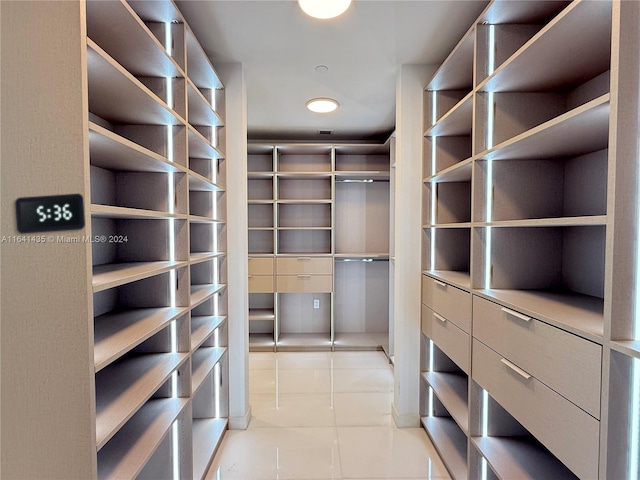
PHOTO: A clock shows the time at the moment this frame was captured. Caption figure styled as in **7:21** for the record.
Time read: **5:36**
